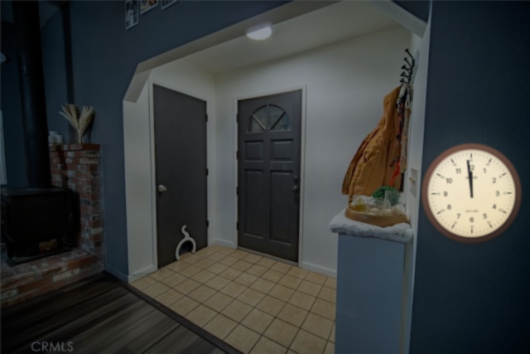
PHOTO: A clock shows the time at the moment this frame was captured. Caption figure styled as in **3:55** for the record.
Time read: **11:59**
